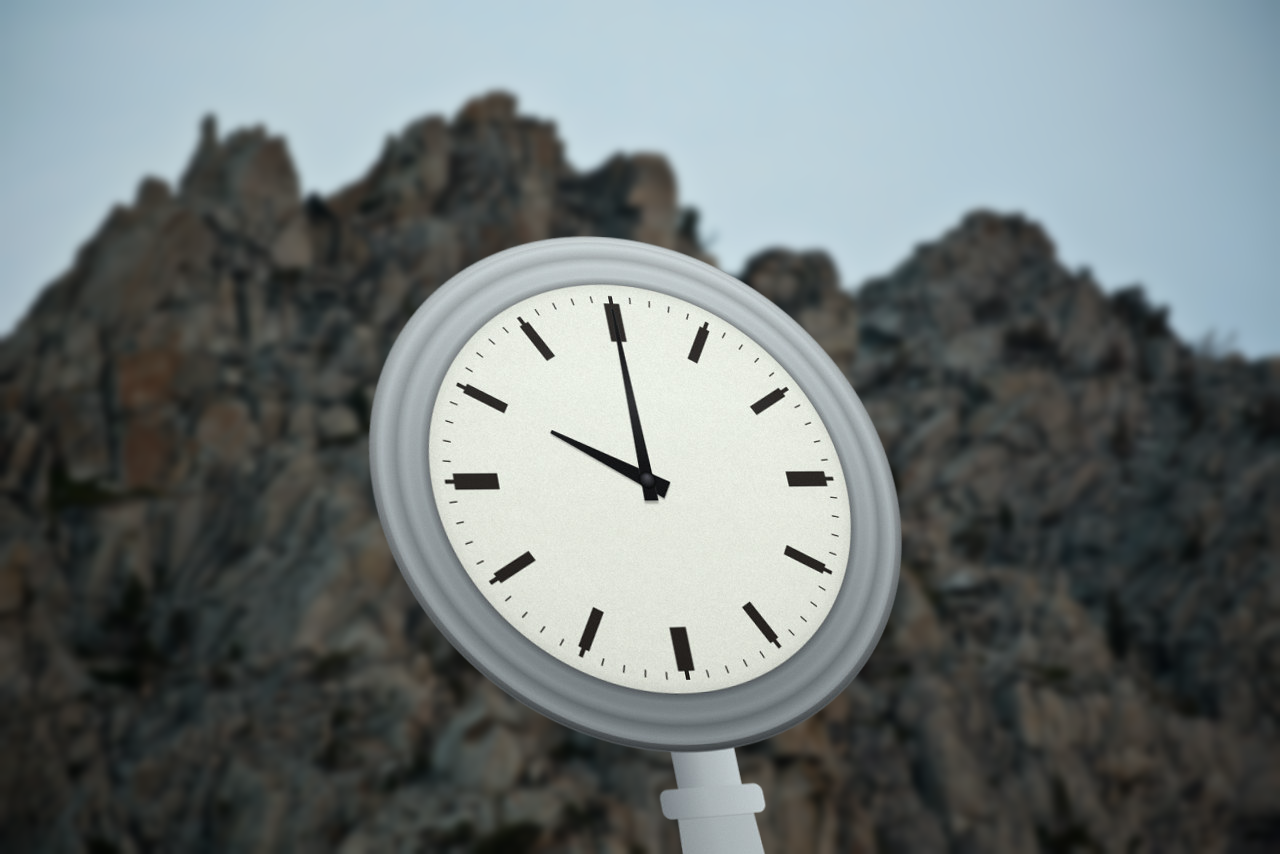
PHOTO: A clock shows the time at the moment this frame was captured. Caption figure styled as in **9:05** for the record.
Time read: **10:00**
